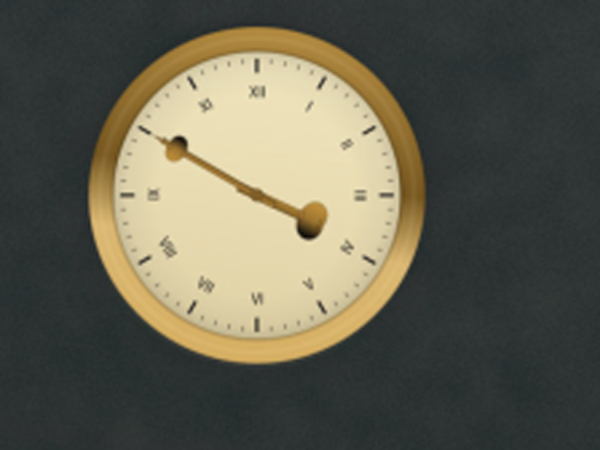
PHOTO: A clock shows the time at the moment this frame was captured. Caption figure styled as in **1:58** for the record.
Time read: **3:50**
